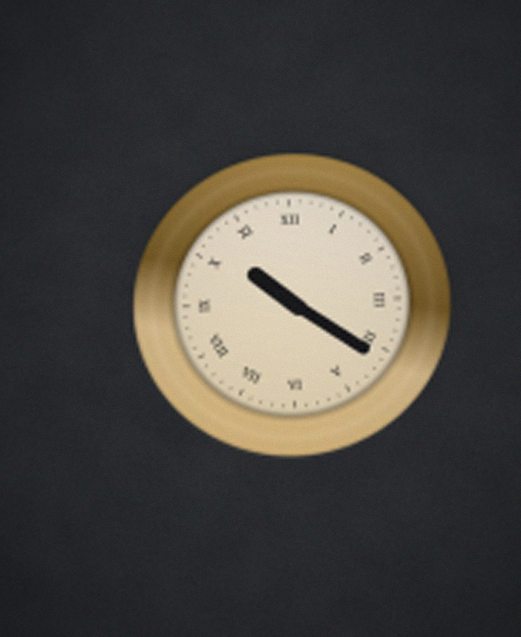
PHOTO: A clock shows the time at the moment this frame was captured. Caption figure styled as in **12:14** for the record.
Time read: **10:21**
